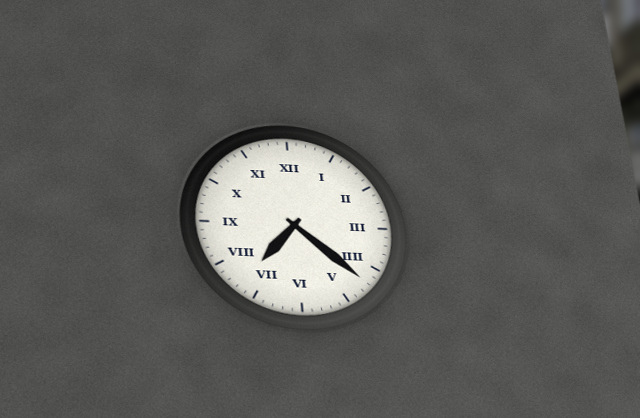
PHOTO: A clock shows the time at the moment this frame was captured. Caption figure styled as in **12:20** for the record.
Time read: **7:22**
